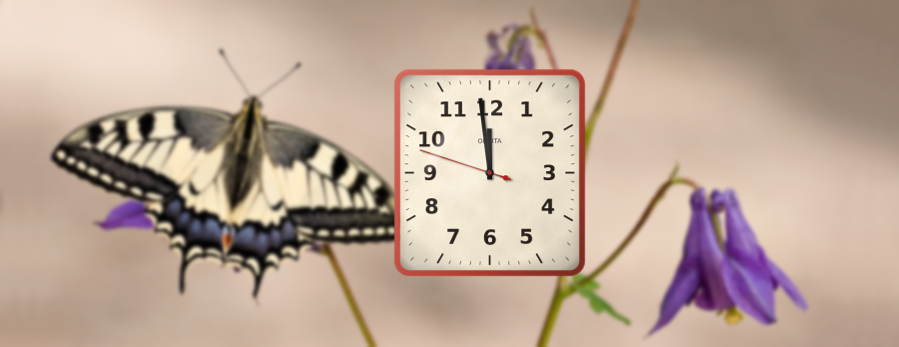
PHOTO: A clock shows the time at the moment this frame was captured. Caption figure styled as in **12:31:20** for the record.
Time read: **11:58:48**
